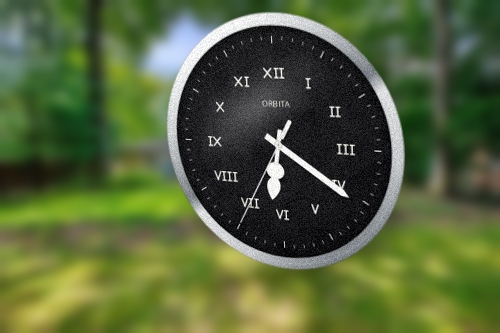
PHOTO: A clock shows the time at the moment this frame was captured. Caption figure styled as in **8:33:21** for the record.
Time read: **6:20:35**
